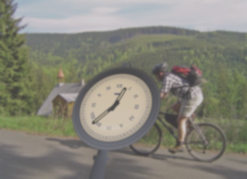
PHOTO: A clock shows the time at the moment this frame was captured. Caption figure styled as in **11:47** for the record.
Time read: **12:37**
